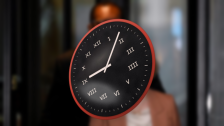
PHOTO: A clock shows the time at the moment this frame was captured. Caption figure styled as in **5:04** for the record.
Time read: **9:08**
